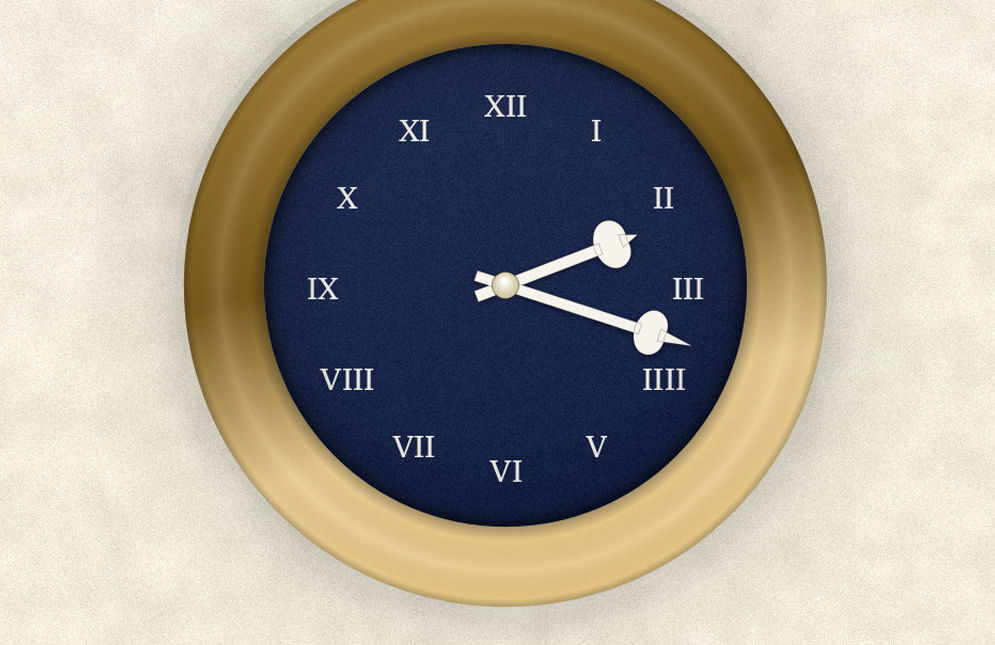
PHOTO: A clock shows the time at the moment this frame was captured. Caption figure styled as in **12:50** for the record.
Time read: **2:18**
